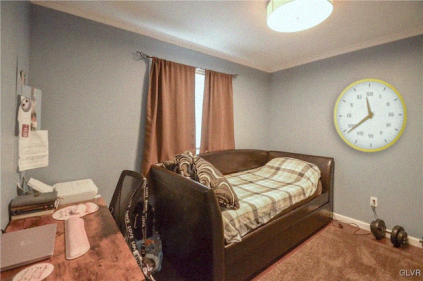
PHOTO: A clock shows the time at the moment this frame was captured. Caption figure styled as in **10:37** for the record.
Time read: **11:39**
